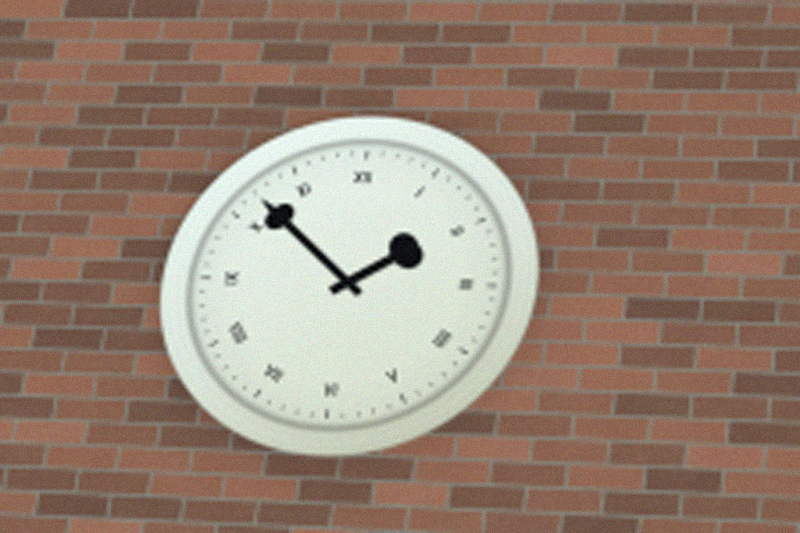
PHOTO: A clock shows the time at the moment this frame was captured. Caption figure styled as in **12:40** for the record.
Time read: **1:52**
